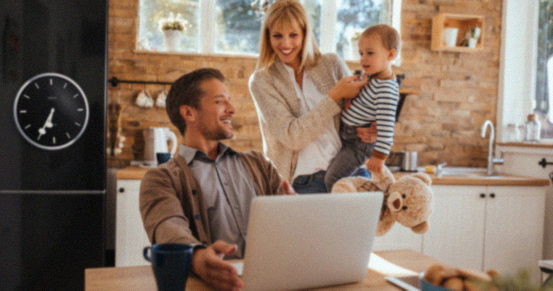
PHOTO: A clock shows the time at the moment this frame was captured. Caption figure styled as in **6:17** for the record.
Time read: **6:35**
